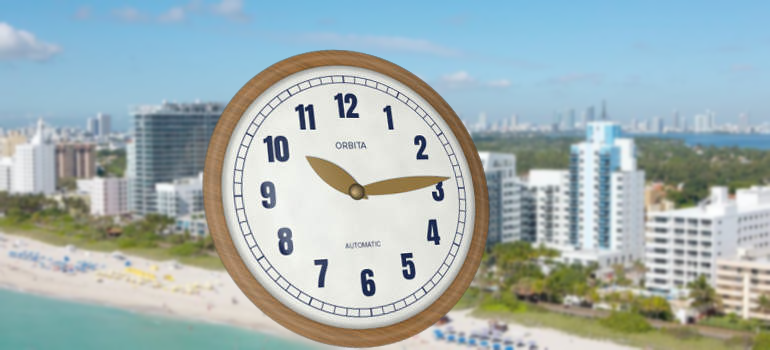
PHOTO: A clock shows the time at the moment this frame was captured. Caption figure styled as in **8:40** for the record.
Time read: **10:14**
